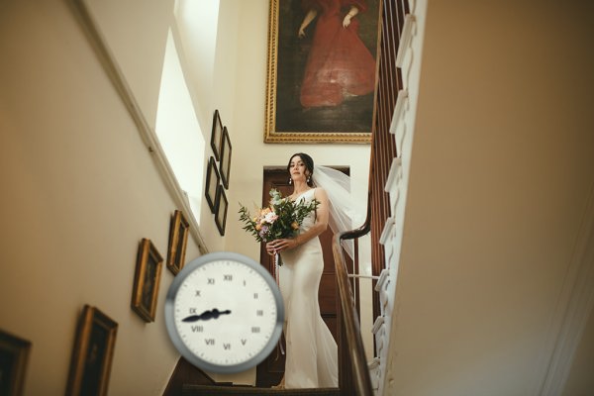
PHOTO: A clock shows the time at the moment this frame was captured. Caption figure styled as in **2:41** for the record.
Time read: **8:43**
